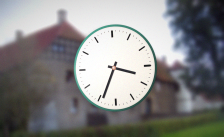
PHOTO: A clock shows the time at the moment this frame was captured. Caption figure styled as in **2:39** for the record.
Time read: **3:34**
